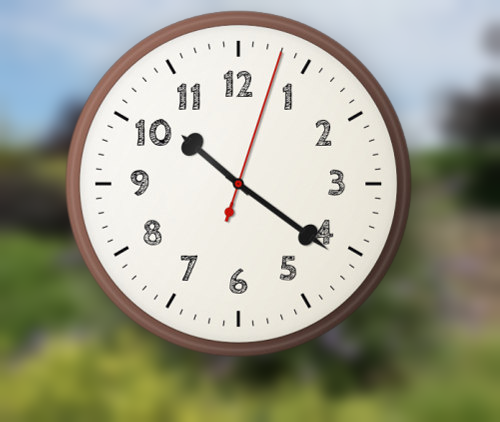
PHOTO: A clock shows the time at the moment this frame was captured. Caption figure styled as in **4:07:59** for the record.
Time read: **10:21:03**
